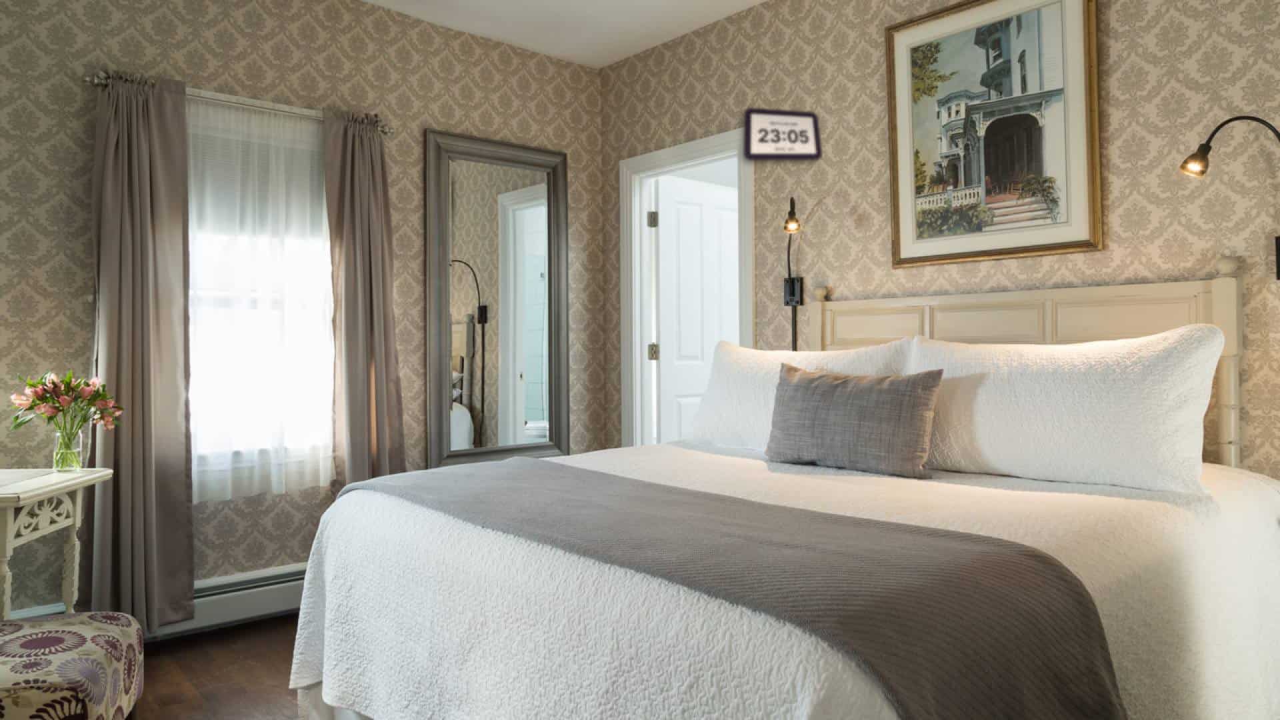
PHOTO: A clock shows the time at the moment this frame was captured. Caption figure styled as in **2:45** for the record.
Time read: **23:05**
